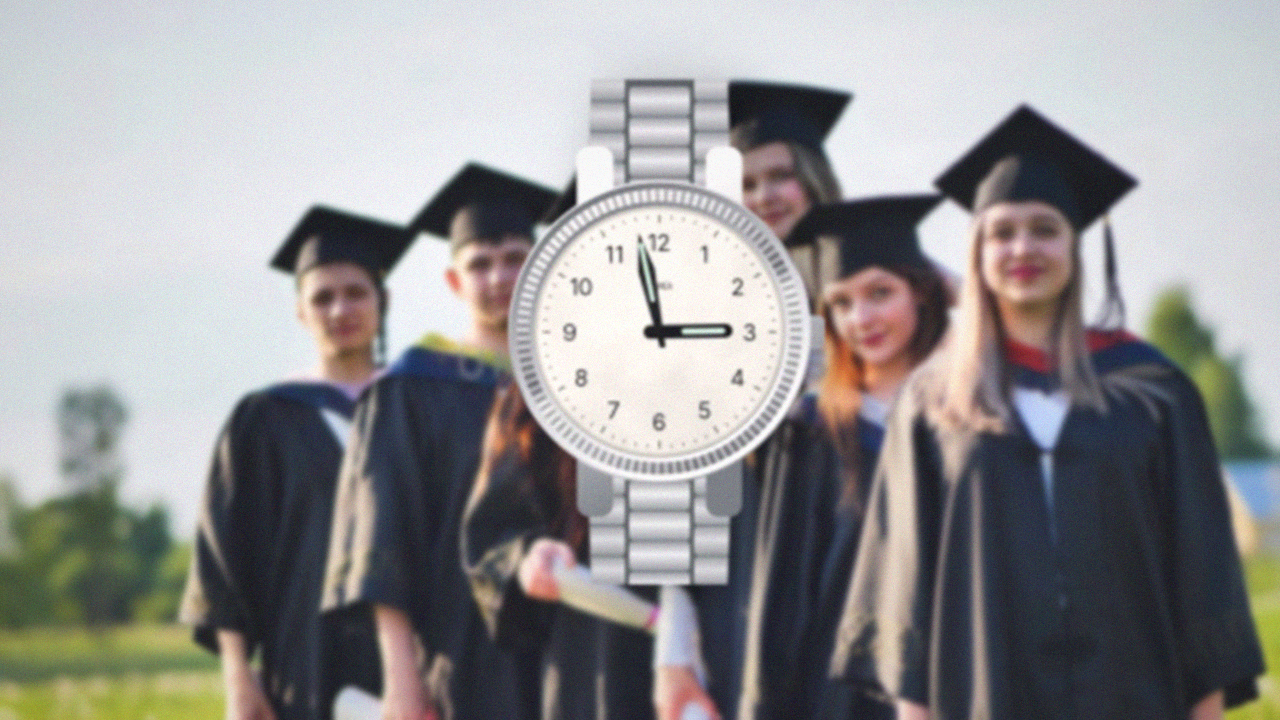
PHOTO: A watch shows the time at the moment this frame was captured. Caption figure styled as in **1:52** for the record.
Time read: **2:58**
